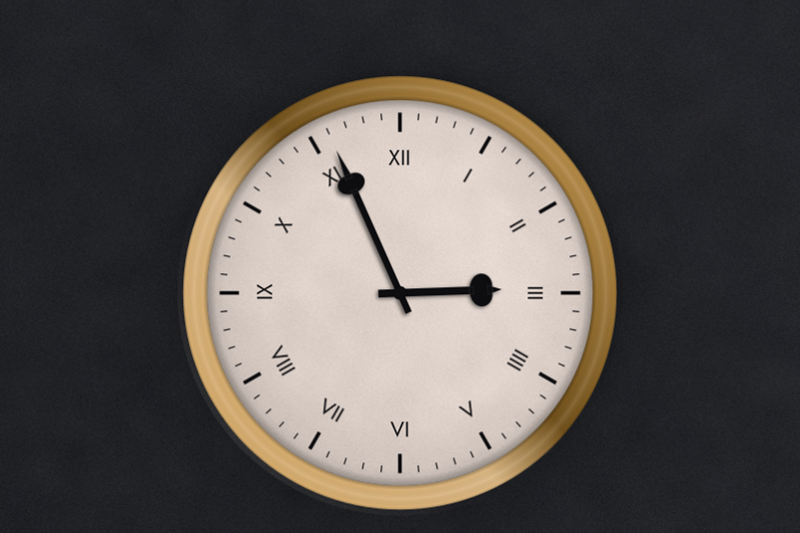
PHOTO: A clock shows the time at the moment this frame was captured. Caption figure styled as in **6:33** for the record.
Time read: **2:56**
